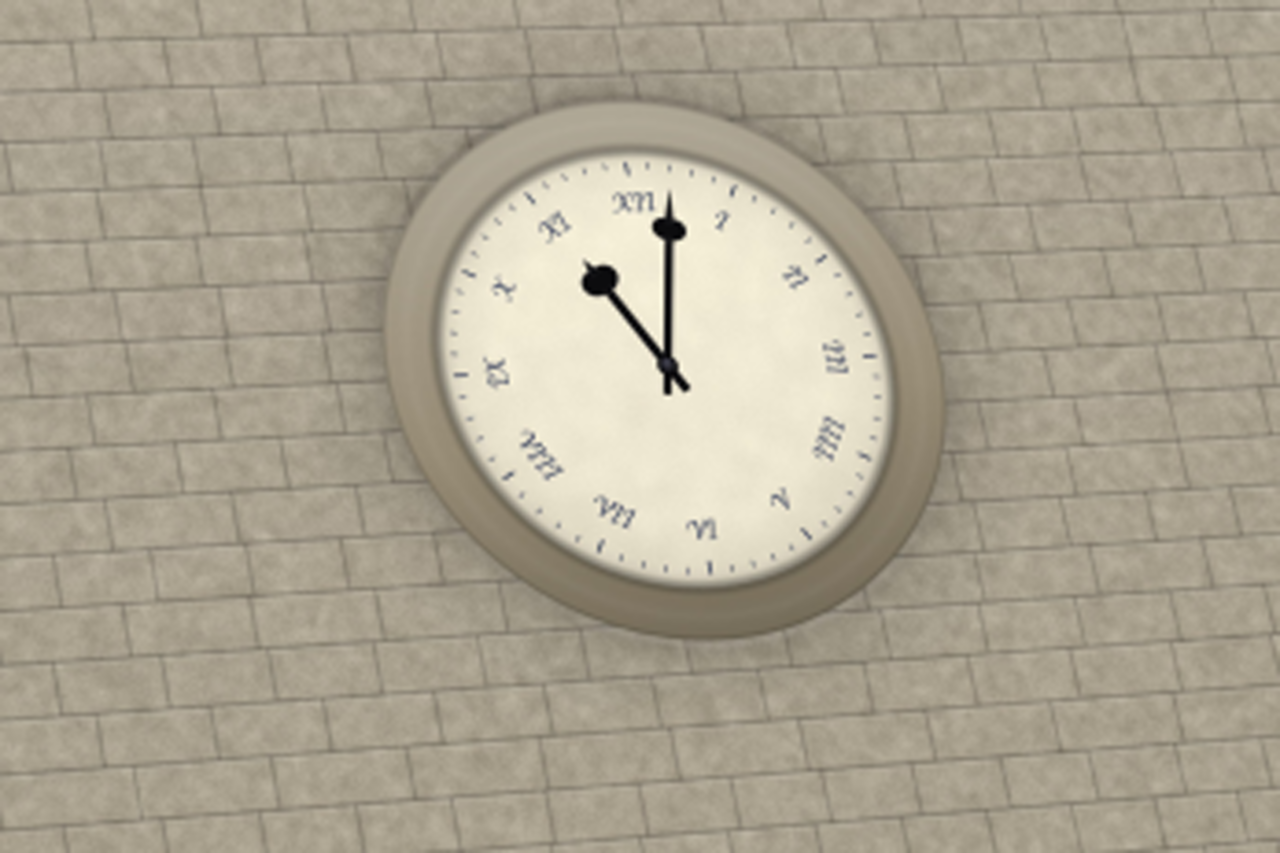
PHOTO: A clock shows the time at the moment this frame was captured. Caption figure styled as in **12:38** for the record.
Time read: **11:02**
